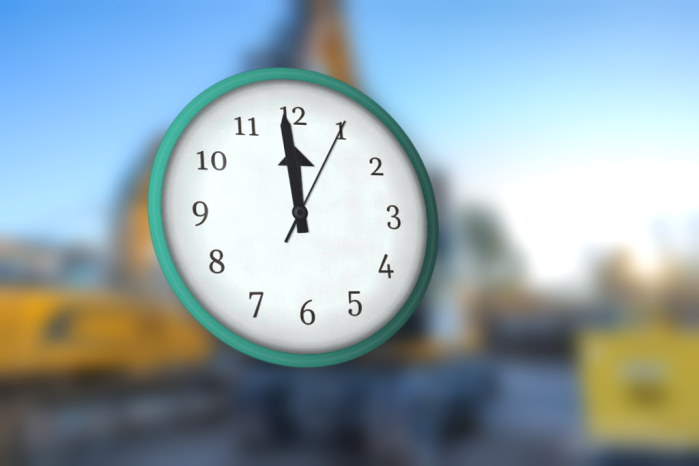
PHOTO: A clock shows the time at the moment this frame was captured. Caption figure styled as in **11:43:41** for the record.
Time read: **11:59:05**
